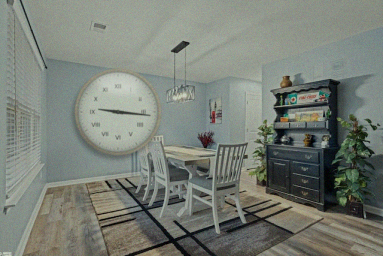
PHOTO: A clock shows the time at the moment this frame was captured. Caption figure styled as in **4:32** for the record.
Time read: **9:16**
